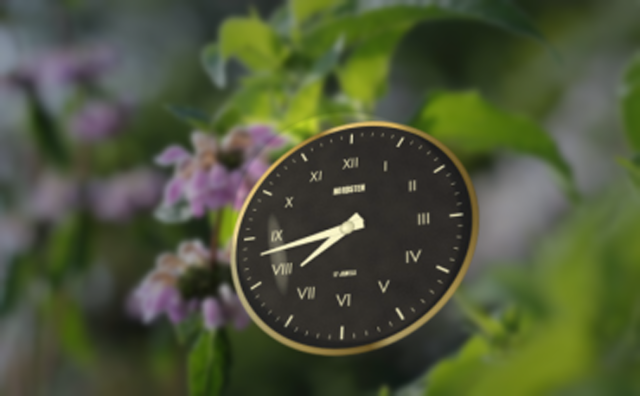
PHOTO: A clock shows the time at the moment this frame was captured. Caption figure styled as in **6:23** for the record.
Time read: **7:43**
